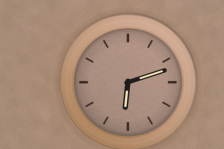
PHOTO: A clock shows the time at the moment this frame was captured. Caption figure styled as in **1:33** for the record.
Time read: **6:12**
